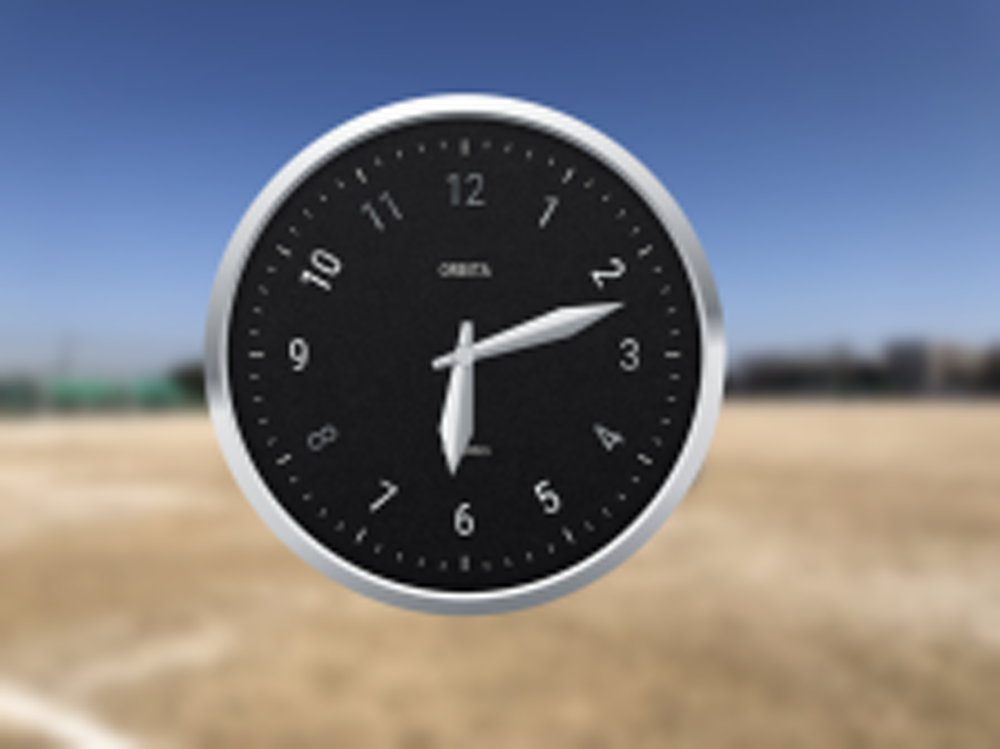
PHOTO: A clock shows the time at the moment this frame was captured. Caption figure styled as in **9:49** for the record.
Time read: **6:12**
